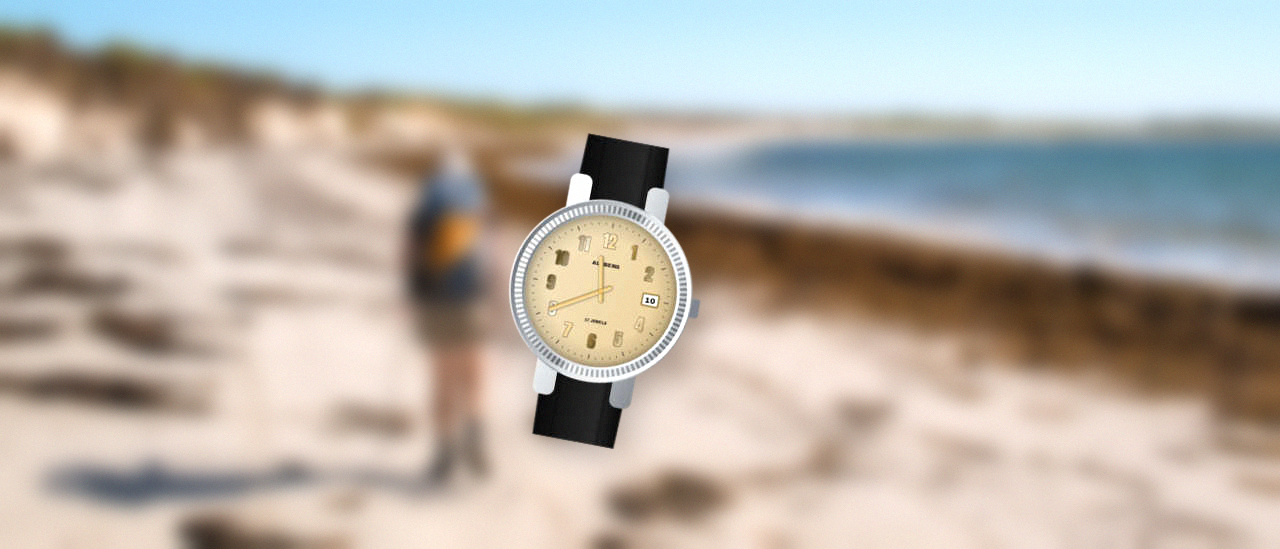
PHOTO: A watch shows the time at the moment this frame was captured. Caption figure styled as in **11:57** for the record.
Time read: **11:40**
